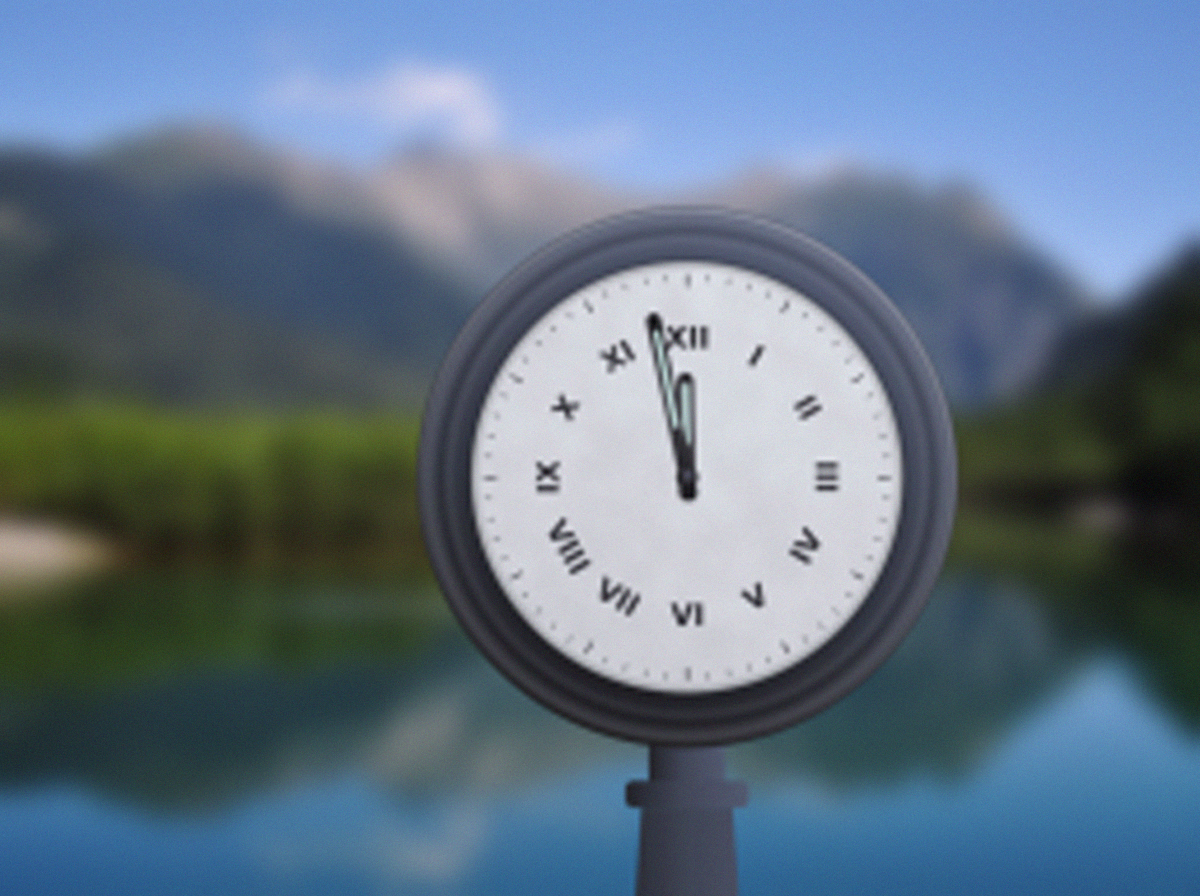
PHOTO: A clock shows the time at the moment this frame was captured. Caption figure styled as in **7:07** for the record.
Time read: **11:58**
